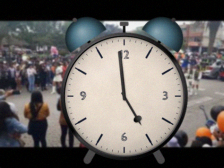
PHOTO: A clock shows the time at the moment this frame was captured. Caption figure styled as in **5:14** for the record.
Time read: **4:59**
